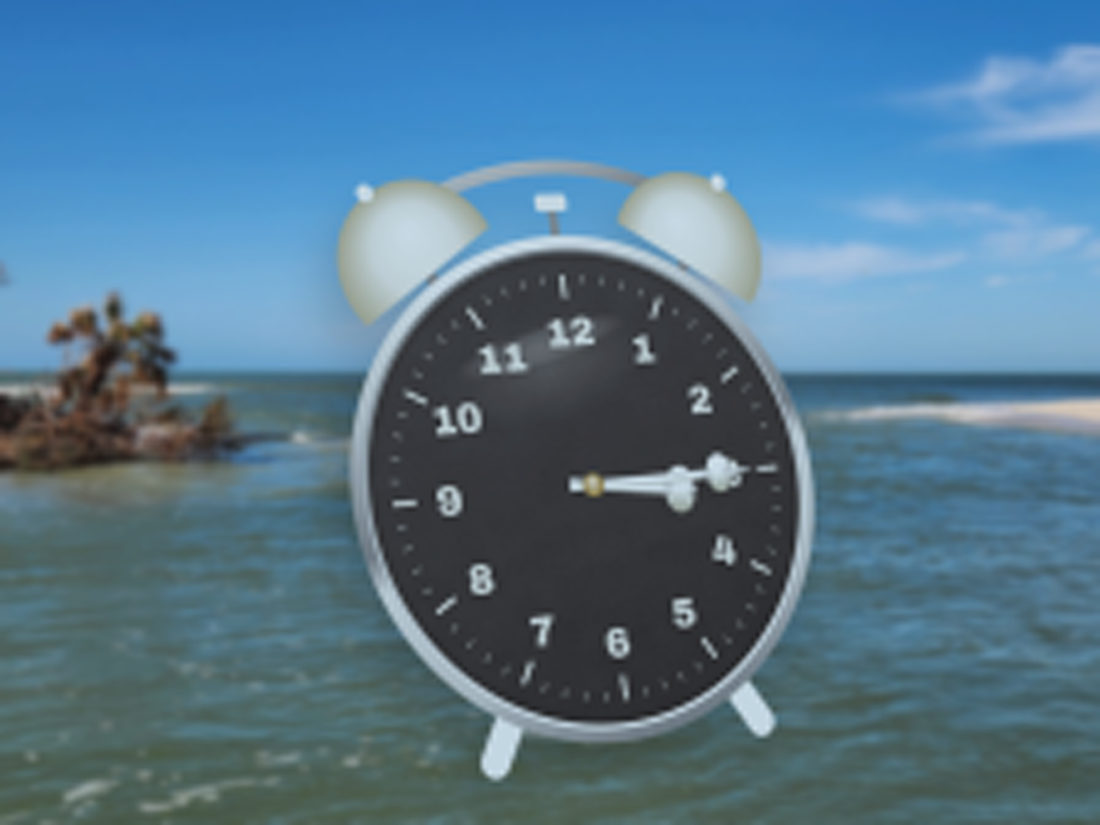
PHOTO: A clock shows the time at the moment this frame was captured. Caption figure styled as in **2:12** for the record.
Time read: **3:15**
